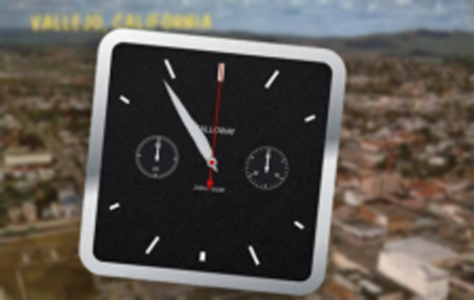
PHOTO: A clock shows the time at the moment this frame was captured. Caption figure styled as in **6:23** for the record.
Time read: **10:54**
